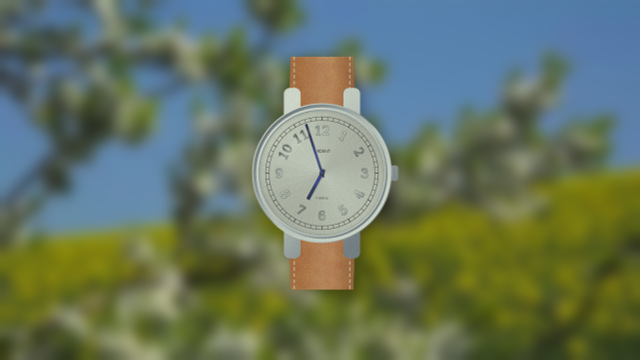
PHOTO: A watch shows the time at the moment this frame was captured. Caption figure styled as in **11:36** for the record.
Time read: **6:57**
